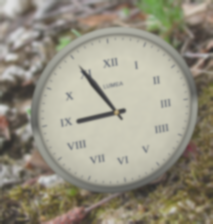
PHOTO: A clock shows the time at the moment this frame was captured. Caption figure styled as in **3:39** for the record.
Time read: **8:55**
